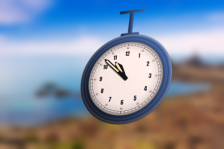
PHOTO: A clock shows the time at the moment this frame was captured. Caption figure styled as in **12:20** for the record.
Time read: **10:52**
